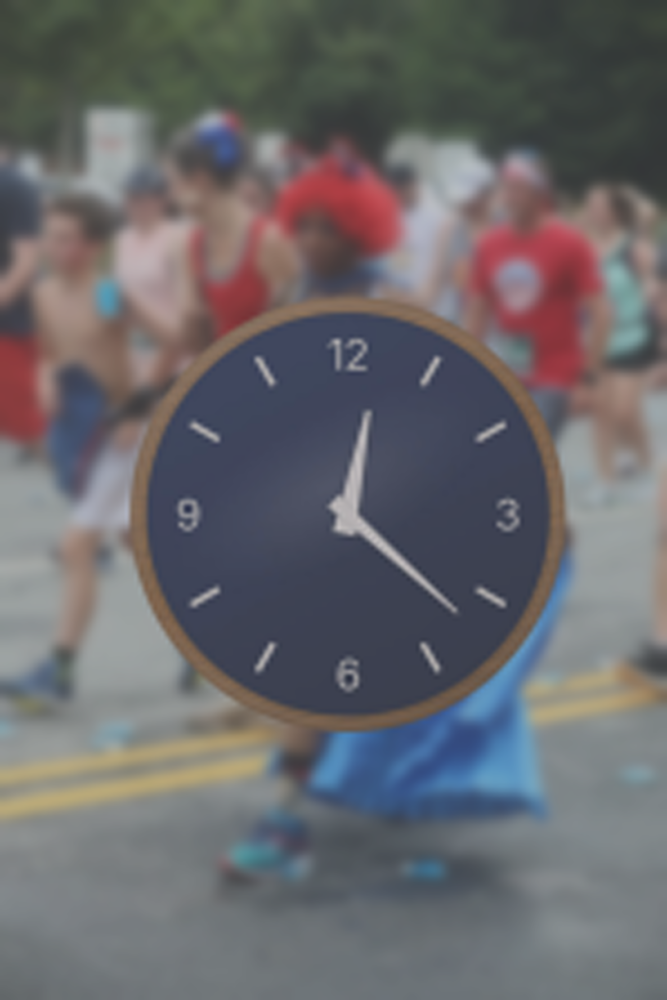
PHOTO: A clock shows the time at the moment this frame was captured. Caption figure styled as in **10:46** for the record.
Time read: **12:22**
